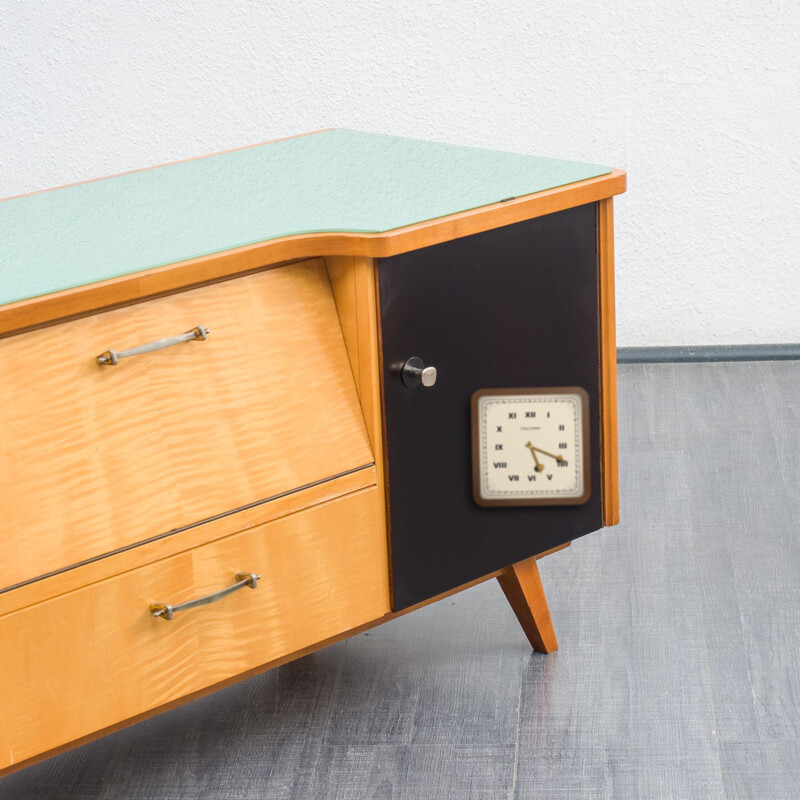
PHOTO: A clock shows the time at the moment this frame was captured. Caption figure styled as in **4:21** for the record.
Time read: **5:19**
